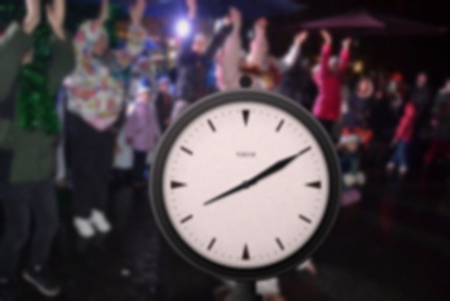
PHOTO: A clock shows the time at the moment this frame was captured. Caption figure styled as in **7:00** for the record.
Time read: **8:10**
